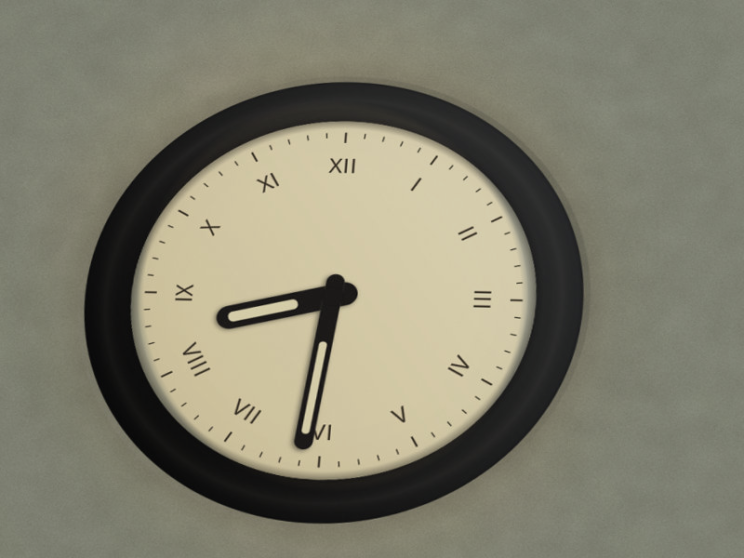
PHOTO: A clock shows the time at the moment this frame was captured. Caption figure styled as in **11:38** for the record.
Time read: **8:31**
